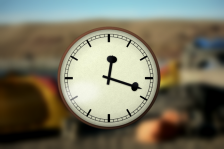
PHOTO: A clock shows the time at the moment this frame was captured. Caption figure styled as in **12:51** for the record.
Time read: **12:18**
